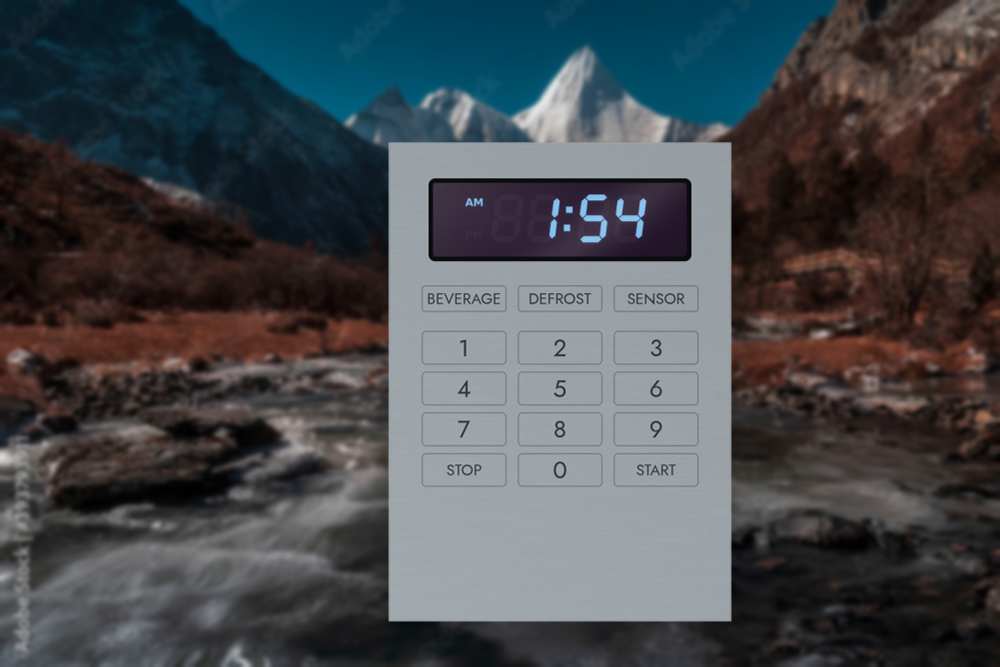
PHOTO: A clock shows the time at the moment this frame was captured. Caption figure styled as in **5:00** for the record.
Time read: **1:54**
